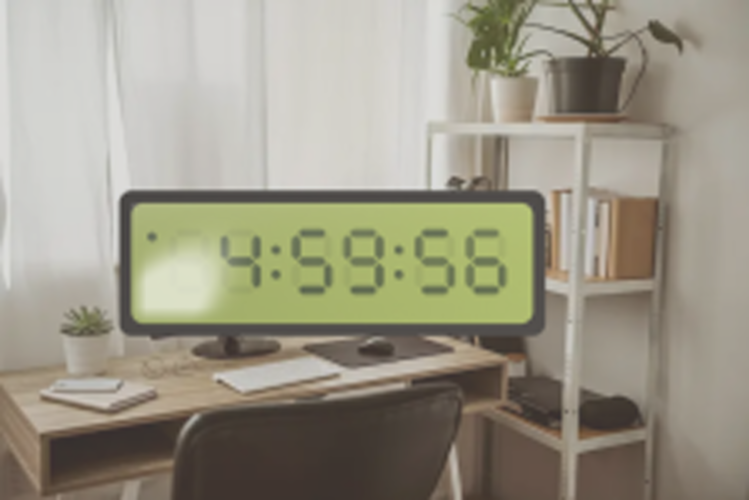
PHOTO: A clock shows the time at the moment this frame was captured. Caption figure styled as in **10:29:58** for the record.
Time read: **4:59:56**
